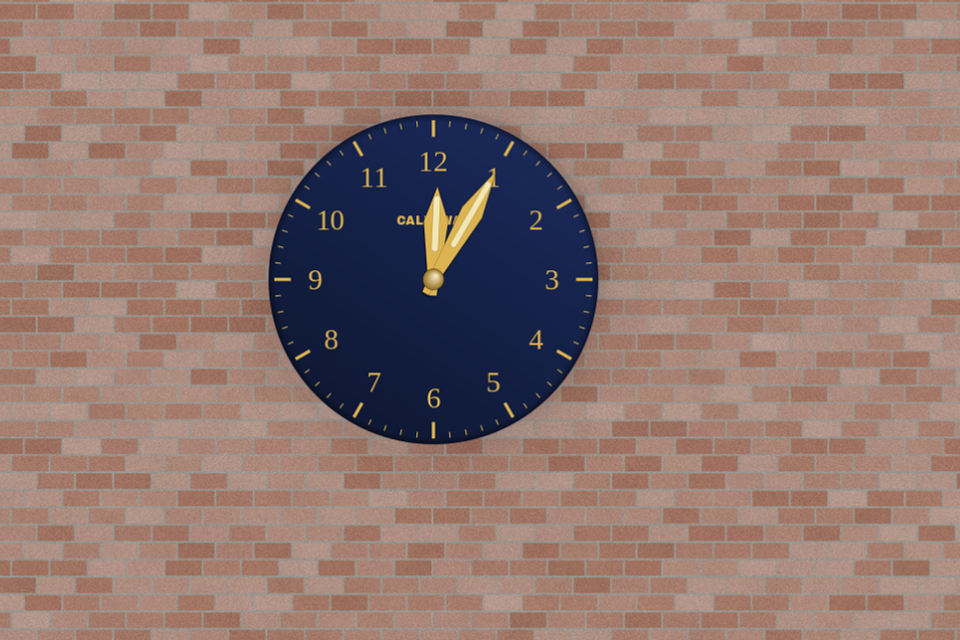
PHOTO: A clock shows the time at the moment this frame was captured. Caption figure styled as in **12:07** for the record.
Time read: **12:05**
